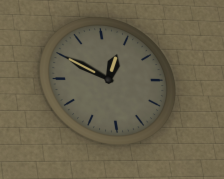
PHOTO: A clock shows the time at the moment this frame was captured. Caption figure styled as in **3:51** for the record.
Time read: **12:50**
